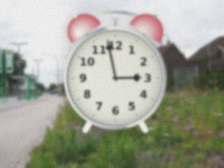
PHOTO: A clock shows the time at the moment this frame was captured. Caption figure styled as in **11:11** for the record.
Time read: **2:58**
